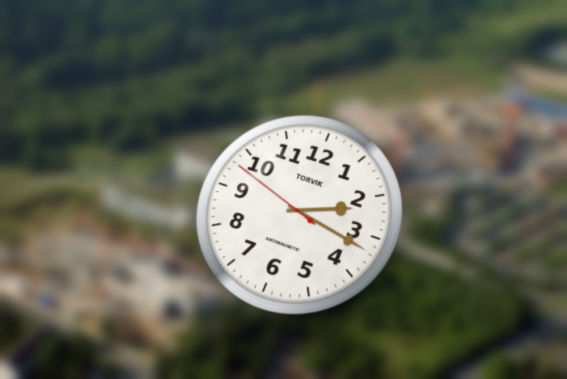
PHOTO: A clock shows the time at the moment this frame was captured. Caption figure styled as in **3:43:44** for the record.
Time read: **2:16:48**
